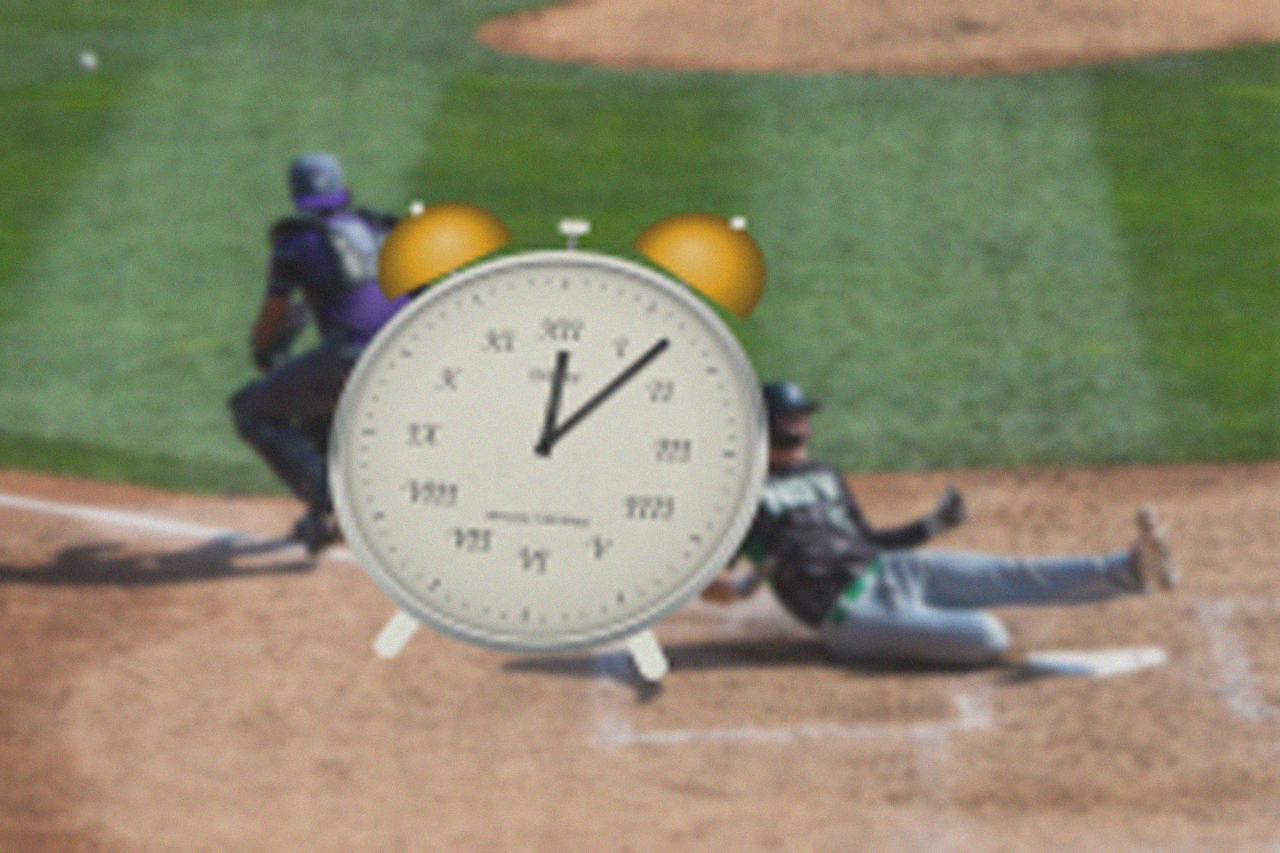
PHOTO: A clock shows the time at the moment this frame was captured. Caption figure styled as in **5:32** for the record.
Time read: **12:07**
